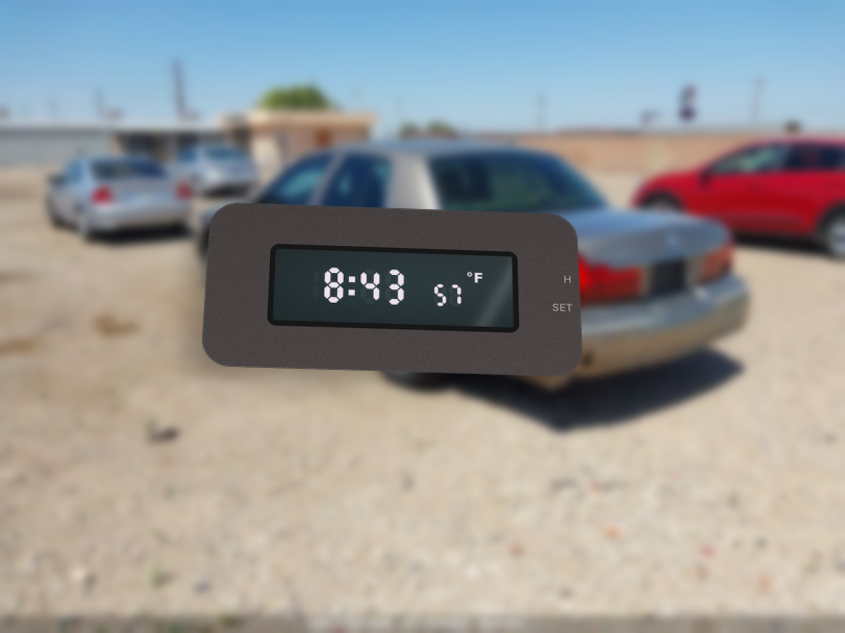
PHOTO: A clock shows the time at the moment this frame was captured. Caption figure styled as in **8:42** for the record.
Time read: **8:43**
